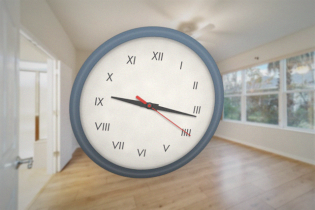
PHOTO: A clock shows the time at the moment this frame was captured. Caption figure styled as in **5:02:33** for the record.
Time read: **9:16:20**
